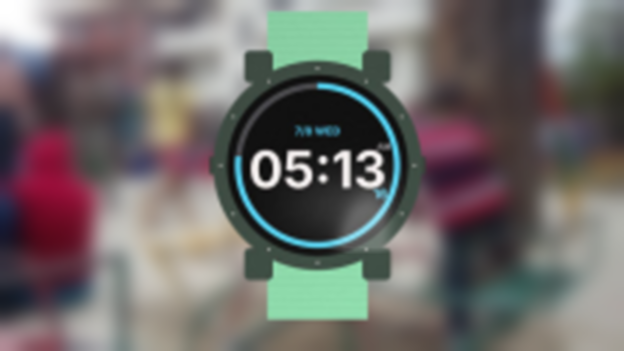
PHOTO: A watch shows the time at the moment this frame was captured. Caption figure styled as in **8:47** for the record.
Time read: **5:13**
